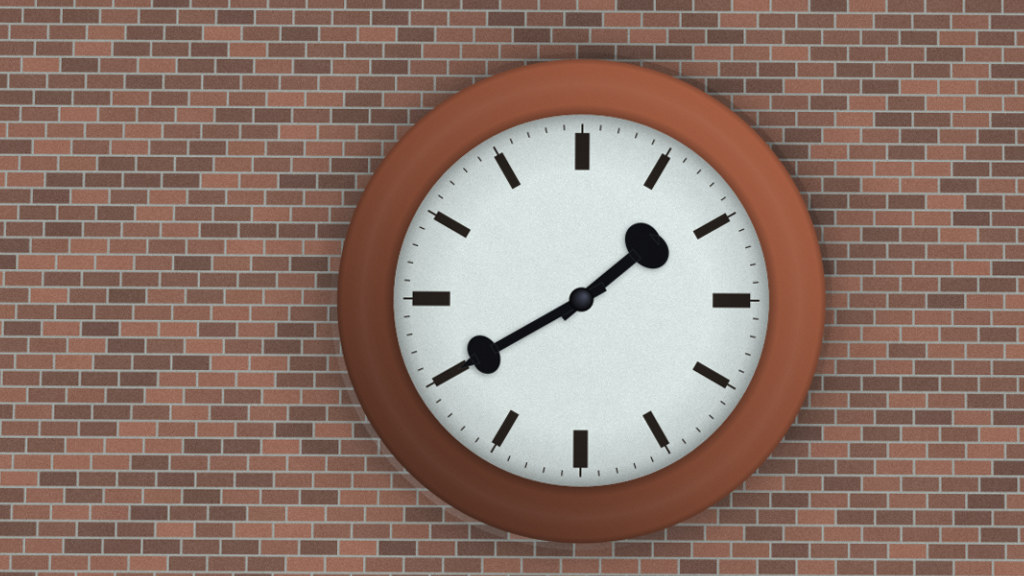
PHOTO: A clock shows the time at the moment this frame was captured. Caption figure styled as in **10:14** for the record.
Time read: **1:40**
